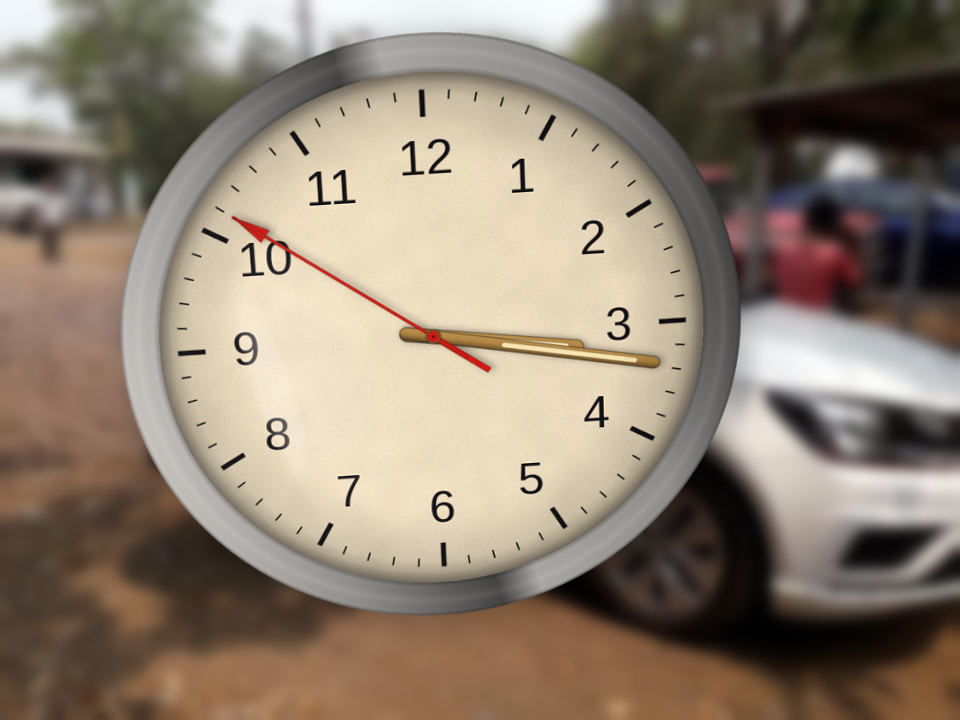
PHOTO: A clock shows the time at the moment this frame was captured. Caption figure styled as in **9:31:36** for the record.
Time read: **3:16:51**
